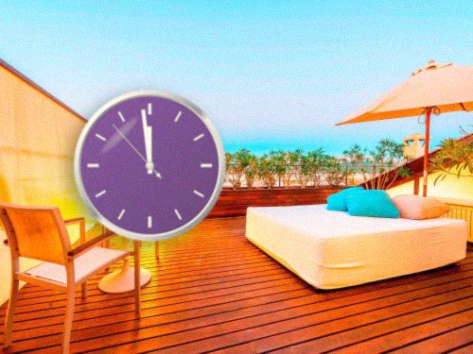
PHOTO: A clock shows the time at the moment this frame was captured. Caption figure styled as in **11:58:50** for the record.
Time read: **11:58:53**
